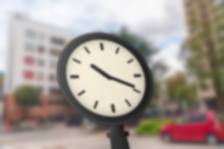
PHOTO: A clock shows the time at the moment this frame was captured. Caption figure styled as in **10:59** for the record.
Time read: **10:19**
